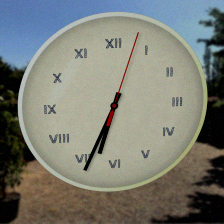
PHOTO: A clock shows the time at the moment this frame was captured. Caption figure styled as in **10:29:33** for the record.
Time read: **6:34:03**
